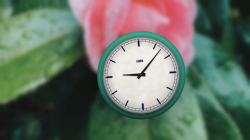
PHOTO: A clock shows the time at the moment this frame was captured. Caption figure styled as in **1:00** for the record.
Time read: **9:07**
